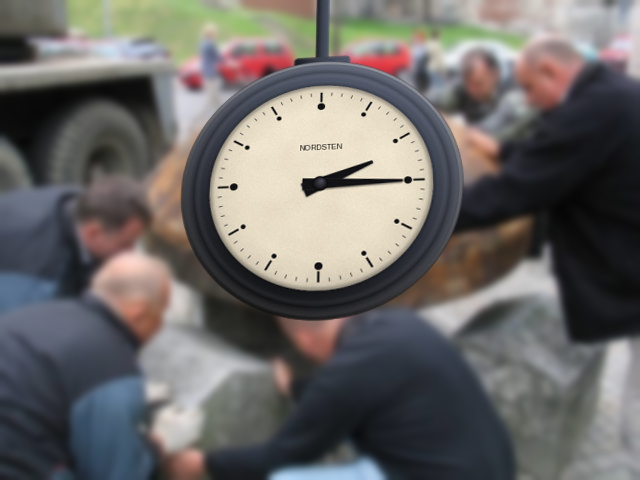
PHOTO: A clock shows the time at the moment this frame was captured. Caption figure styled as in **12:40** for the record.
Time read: **2:15**
